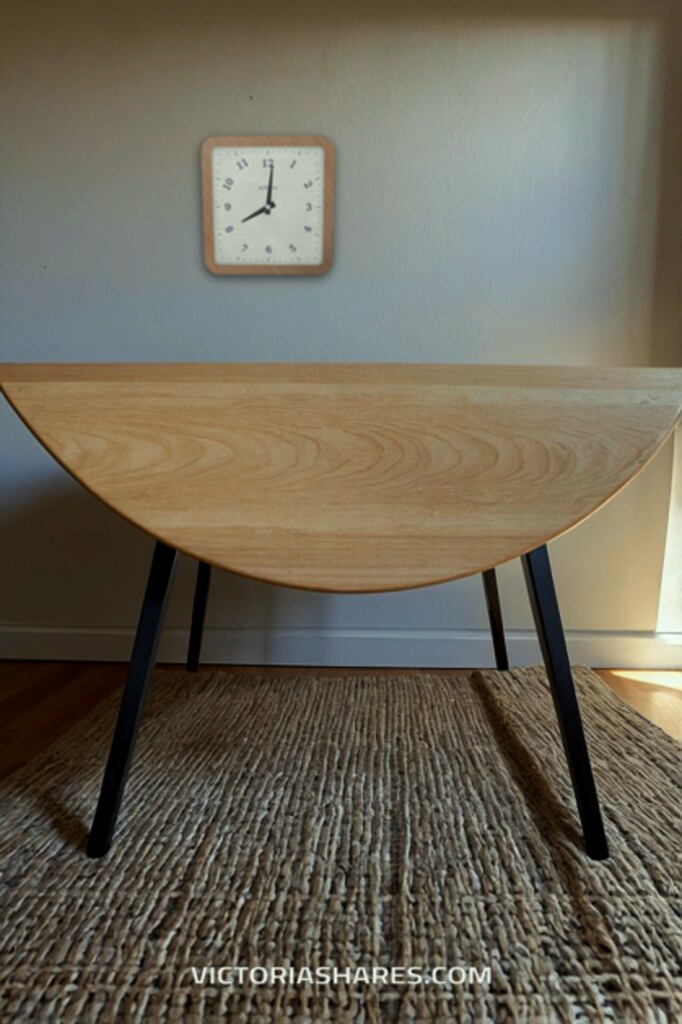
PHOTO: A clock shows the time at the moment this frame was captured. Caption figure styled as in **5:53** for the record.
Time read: **8:01**
